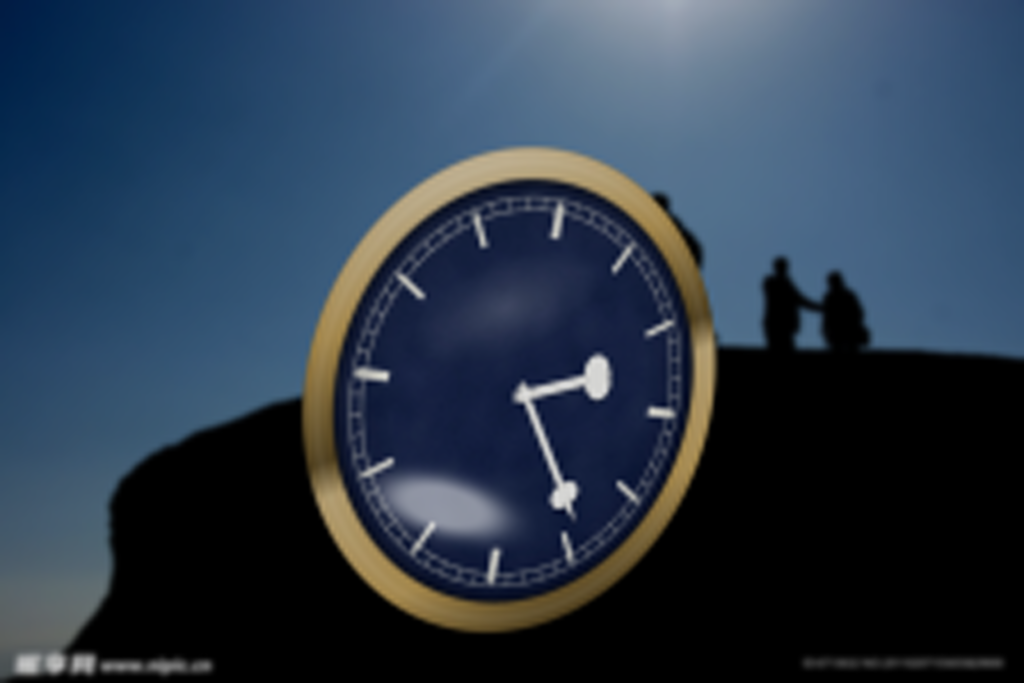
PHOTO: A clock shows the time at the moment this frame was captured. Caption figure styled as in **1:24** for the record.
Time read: **2:24**
